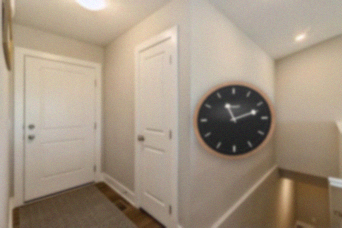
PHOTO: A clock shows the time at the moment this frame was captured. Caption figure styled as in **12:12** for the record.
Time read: **11:12**
